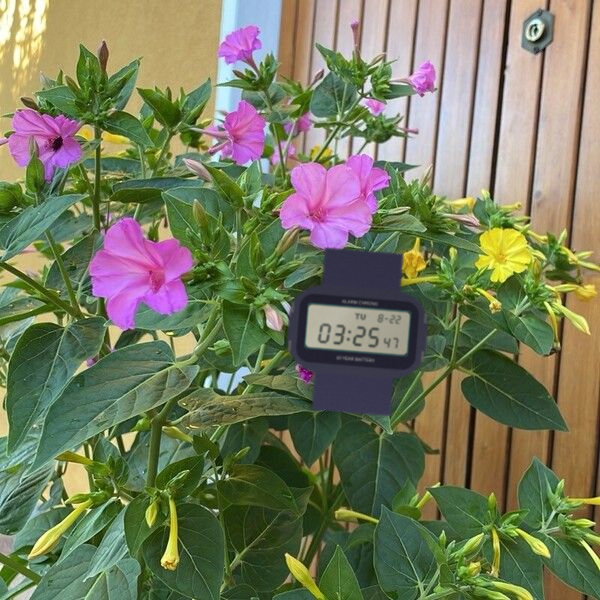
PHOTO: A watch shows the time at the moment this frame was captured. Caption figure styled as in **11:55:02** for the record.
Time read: **3:25:47**
